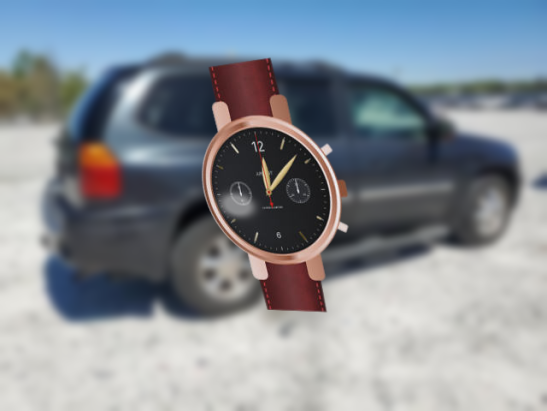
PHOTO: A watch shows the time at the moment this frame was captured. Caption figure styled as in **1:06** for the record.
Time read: **12:08**
